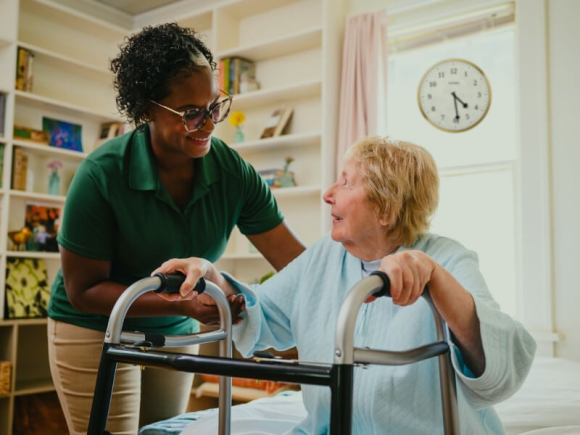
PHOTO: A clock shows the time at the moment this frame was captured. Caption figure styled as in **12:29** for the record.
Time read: **4:29**
